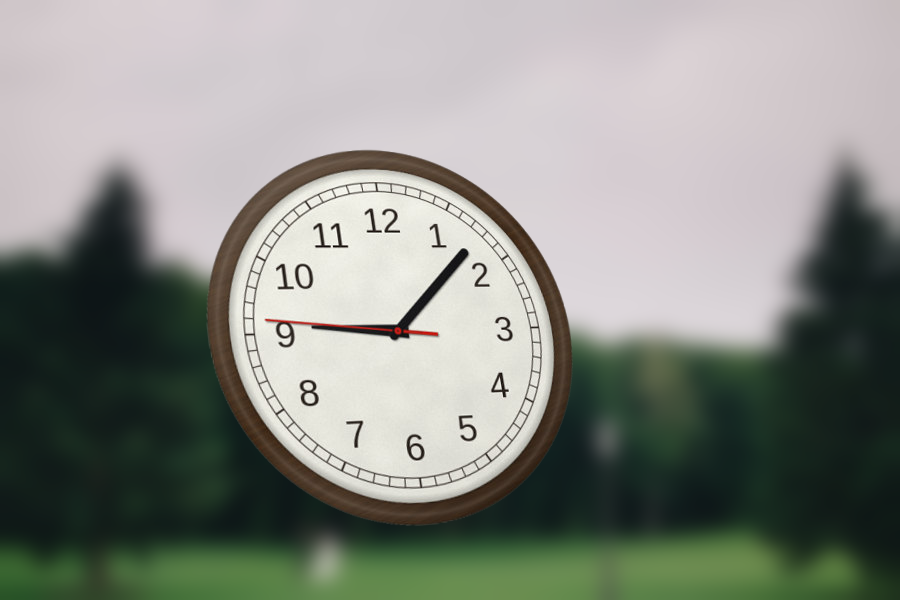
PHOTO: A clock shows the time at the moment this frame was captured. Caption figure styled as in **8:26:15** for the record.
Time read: **9:07:46**
